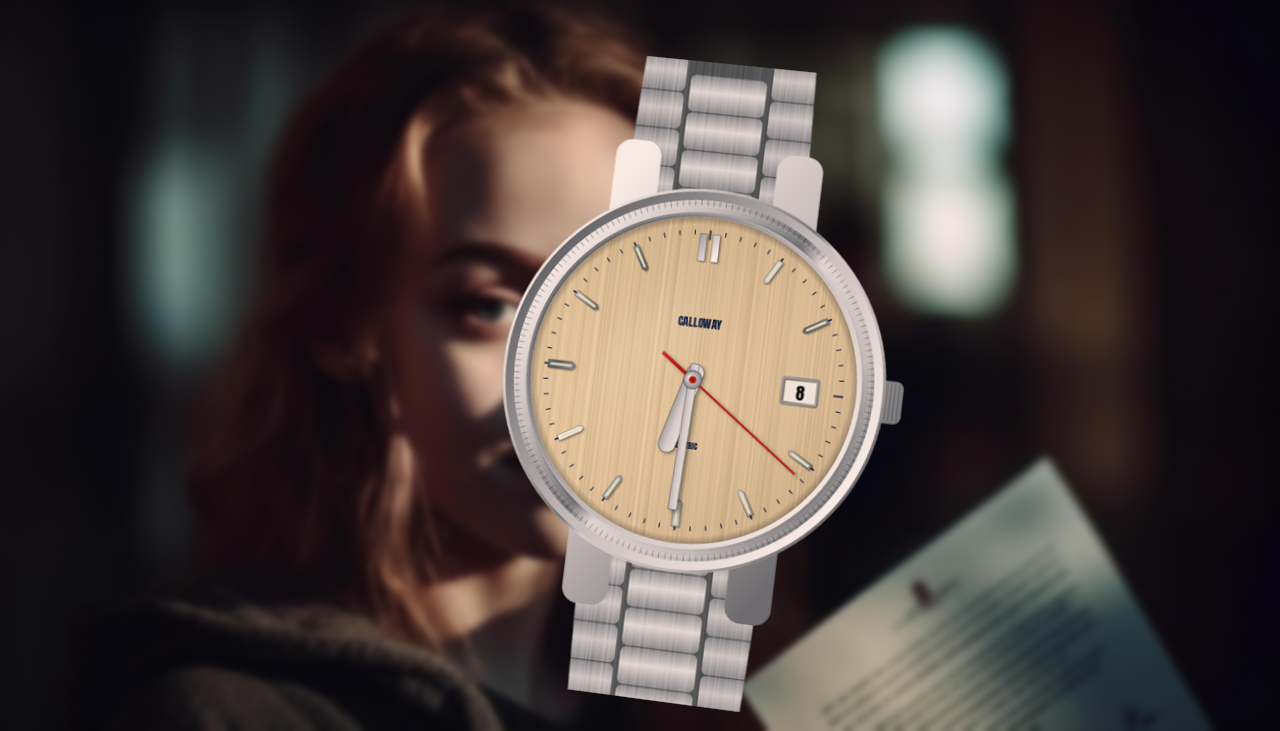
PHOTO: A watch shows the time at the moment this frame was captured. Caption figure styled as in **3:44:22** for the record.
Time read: **6:30:21**
